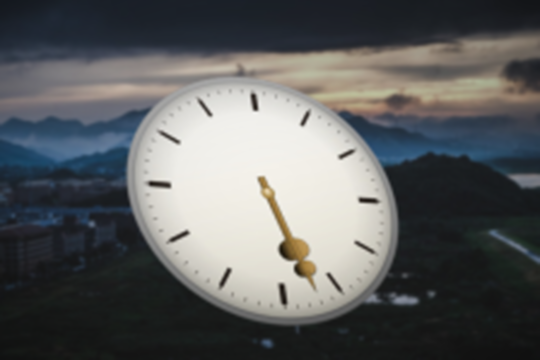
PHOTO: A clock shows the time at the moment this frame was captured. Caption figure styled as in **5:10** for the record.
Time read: **5:27**
